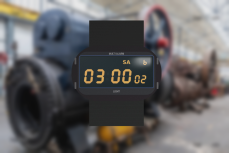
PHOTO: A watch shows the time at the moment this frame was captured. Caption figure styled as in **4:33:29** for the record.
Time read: **3:00:02**
